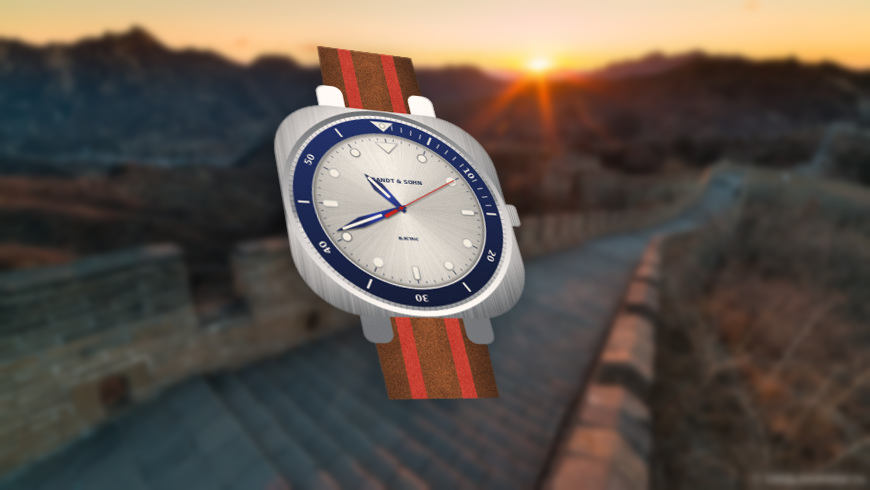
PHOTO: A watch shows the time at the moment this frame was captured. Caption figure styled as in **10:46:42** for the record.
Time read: **10:41:10**
